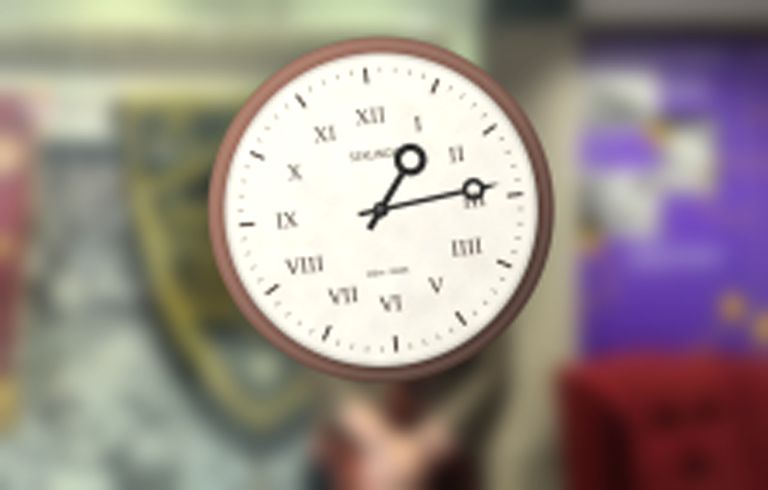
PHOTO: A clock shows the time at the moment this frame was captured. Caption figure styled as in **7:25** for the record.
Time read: **1:14**
